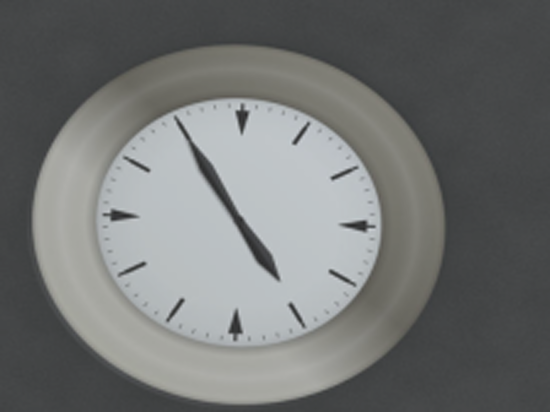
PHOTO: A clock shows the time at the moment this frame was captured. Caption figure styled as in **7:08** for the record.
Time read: **4:55**
